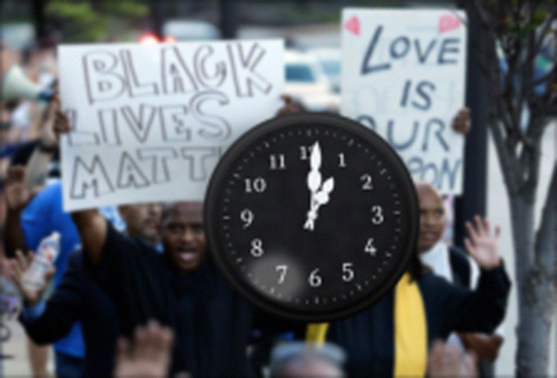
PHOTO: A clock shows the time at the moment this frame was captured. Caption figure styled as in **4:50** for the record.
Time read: **1:01**
